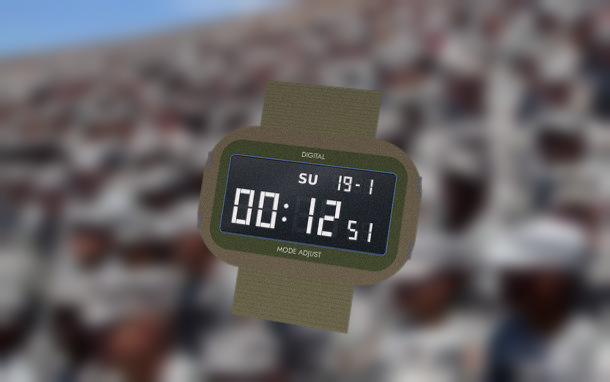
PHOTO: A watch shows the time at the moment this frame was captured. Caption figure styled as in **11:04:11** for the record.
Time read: **0:12:51**
